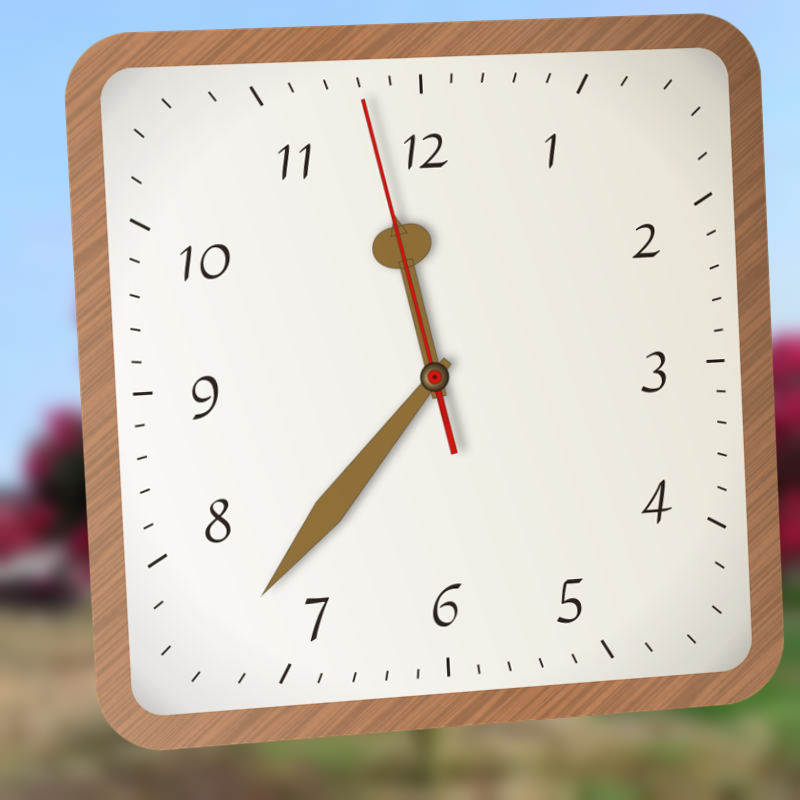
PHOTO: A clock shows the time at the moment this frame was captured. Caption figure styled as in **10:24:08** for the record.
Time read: **11:36:58**
